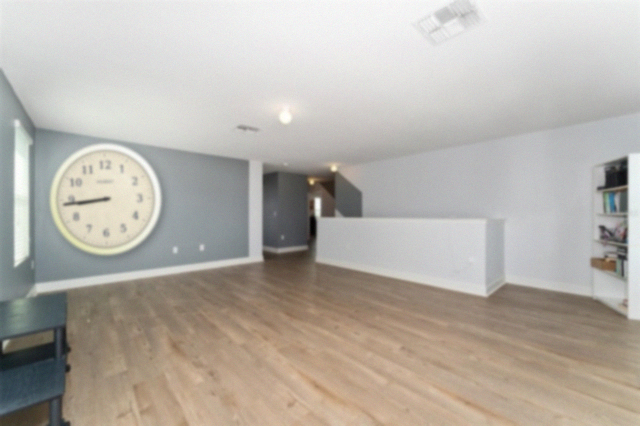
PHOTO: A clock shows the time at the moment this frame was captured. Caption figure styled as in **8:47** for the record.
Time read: **8:44**
